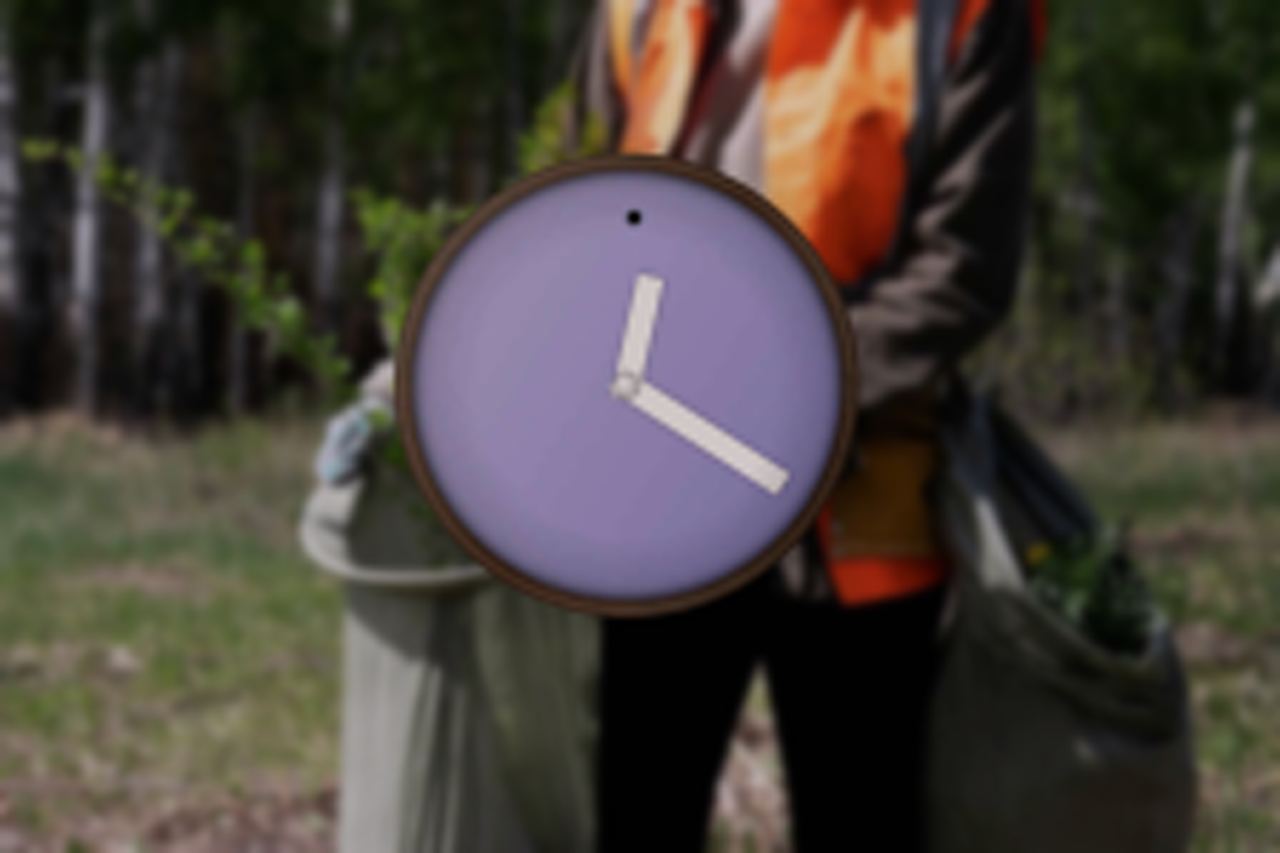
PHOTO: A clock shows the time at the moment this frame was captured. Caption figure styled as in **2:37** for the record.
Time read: **12:20**
